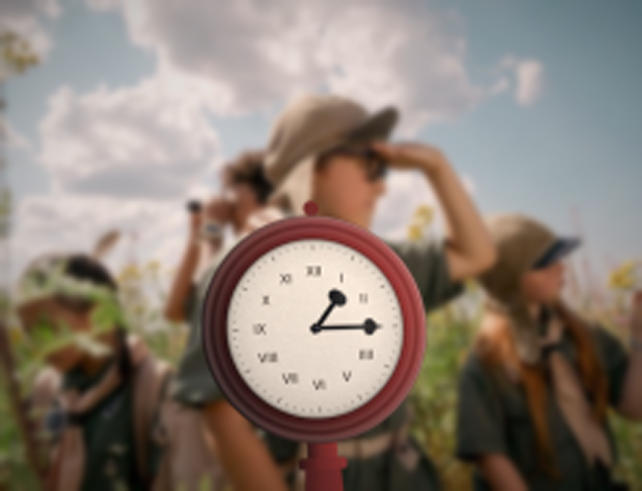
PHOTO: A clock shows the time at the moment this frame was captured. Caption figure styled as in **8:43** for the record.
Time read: **1:15**
